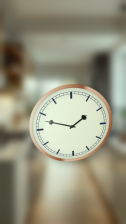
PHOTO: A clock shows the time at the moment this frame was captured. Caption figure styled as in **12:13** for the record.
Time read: **1:48**
